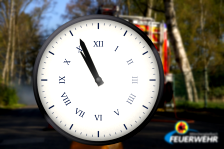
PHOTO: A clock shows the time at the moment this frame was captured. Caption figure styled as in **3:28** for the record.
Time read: **10:56**
